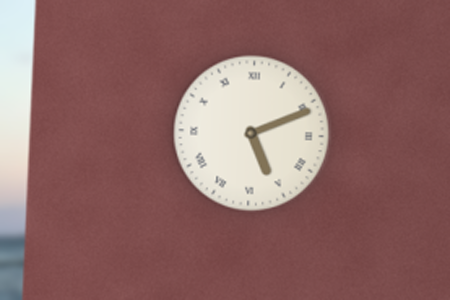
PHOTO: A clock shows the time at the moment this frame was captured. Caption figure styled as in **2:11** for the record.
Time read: **5:11**
